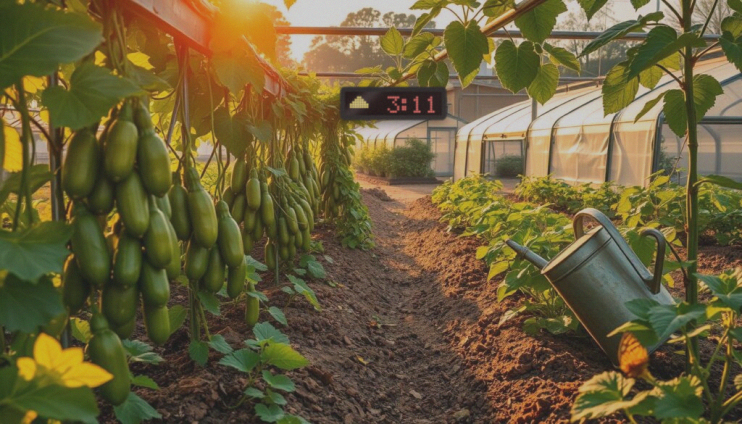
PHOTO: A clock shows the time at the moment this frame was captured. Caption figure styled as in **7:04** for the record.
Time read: **3:11**
